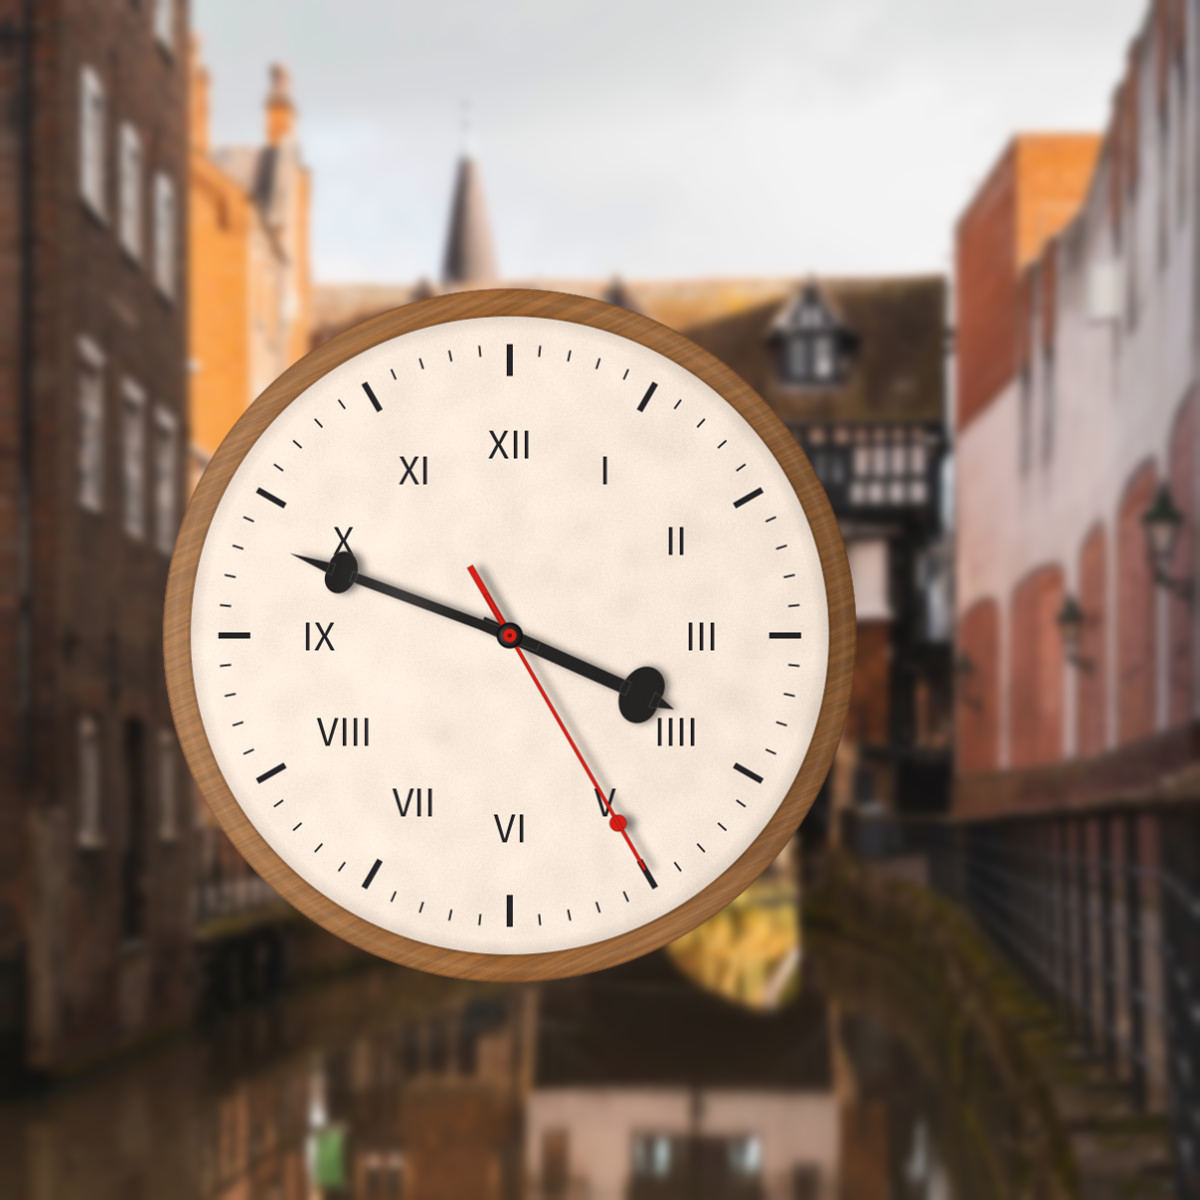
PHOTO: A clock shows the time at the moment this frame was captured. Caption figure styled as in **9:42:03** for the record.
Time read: **3:48:25**
